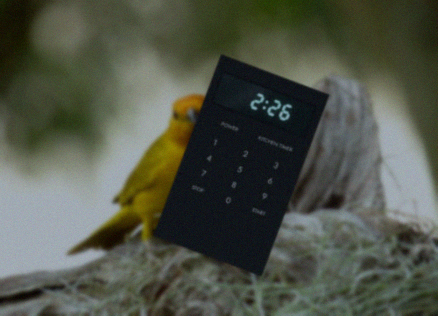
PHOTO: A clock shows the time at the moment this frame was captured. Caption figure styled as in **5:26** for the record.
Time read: **2:26**
